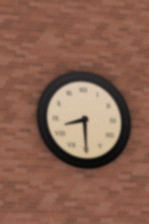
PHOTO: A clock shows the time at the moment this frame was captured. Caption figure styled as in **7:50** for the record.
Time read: **8:30**
